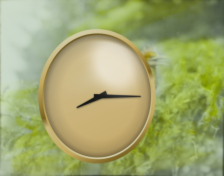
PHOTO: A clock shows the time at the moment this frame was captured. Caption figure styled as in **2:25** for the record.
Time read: **8:15**
